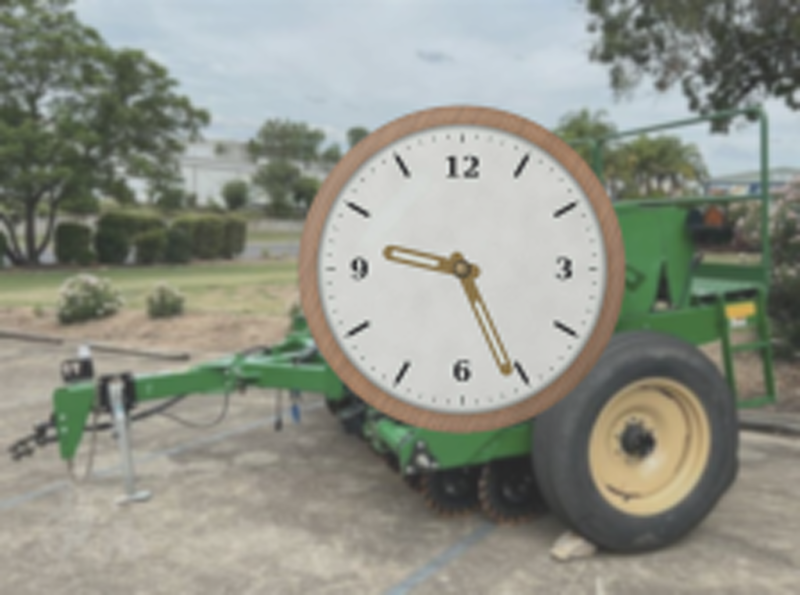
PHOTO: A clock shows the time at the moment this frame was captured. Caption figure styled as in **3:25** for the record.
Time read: **9:26**
